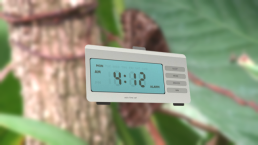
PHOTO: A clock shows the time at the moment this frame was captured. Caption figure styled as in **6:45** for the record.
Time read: **4:12**
